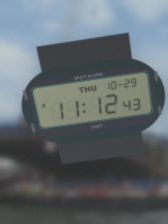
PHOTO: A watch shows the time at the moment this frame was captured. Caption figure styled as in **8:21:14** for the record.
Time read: **11:12:43**
